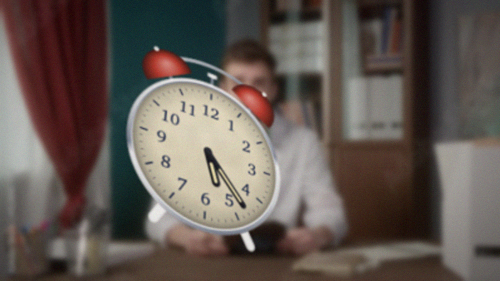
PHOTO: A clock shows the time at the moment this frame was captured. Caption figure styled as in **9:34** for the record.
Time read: **5:23**
